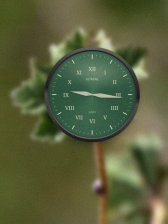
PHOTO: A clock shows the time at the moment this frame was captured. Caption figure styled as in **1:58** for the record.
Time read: **9:16**
